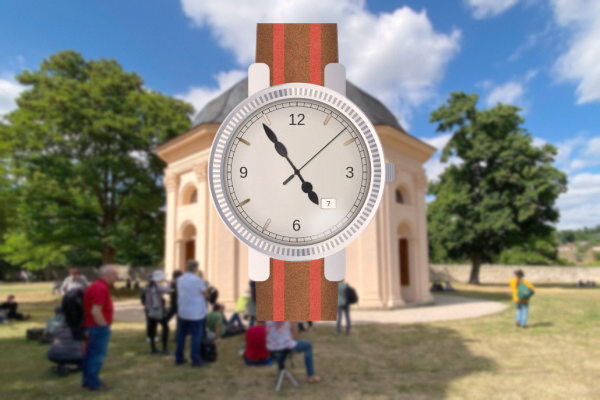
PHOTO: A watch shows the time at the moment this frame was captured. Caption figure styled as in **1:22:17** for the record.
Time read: **4:54:08**
